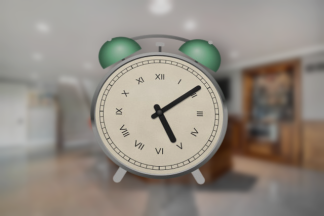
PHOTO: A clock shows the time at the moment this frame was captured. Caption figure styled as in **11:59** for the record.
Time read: **5:09**
